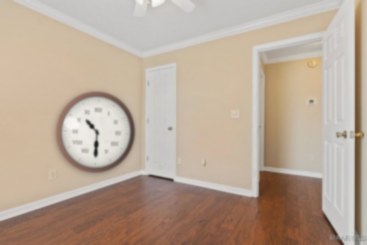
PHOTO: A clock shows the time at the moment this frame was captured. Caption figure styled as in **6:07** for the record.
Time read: **10:30**
